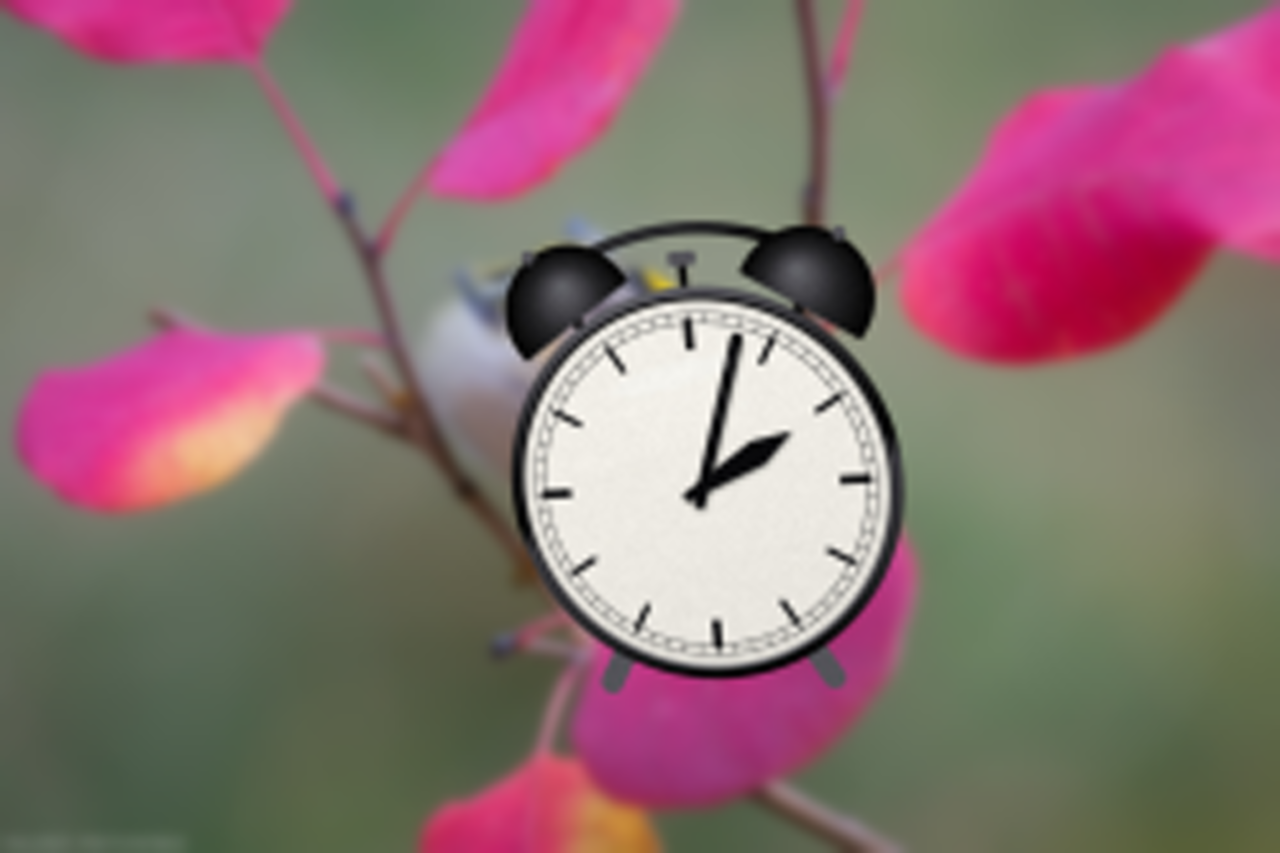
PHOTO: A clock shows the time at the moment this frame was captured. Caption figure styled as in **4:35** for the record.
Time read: **2:03**
